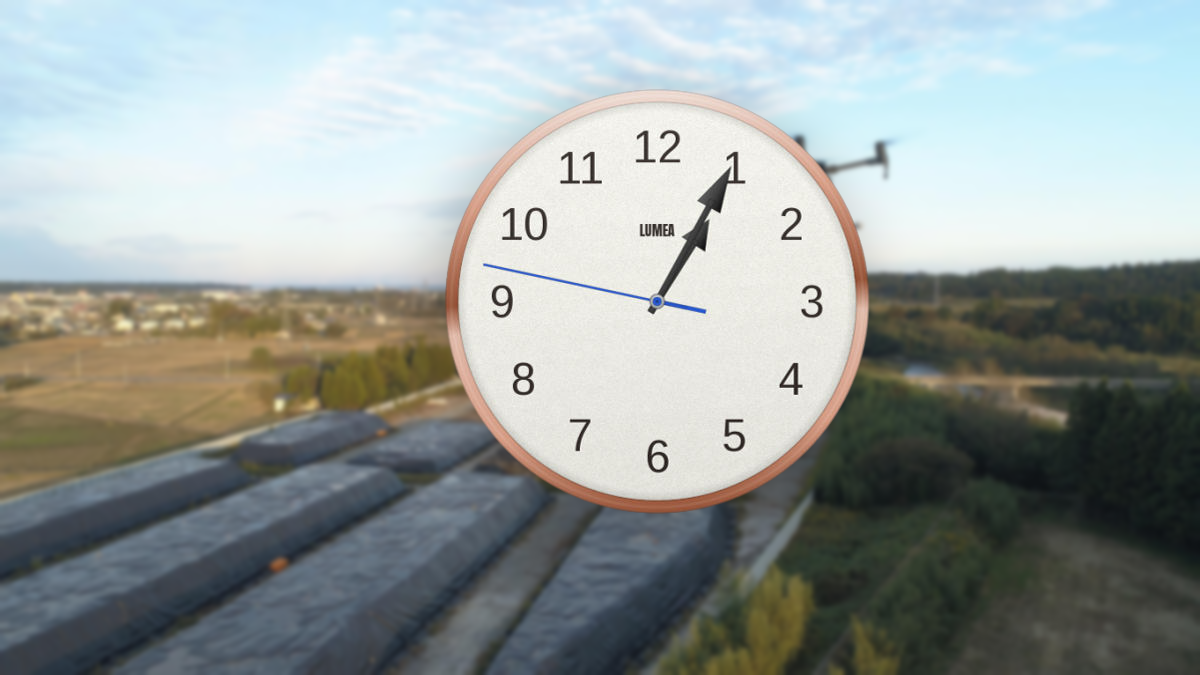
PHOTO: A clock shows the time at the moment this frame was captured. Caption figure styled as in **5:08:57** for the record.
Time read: **1:04:47**
